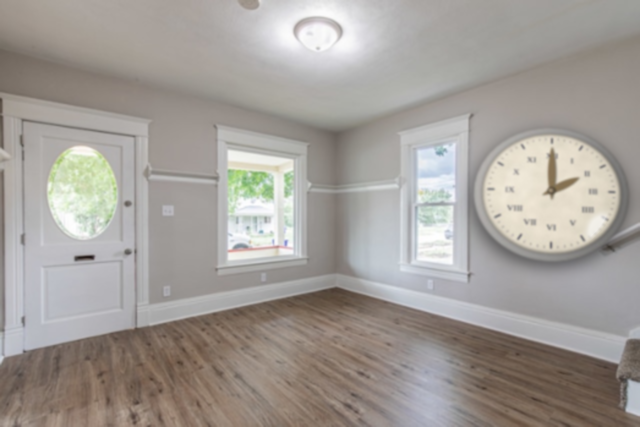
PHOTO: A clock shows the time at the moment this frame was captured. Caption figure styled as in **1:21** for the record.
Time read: **2:00**
